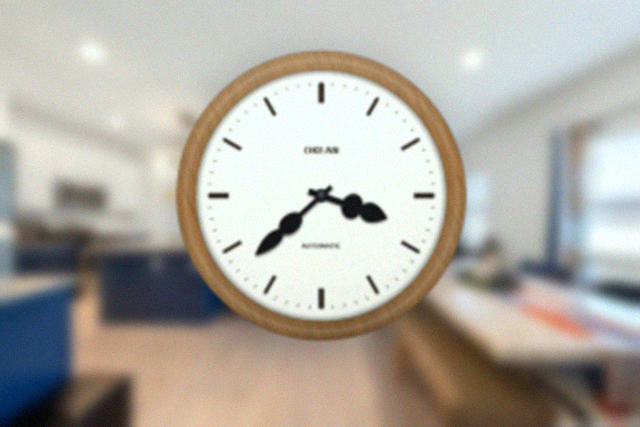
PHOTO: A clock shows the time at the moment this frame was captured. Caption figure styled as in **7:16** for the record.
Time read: **3:38**
